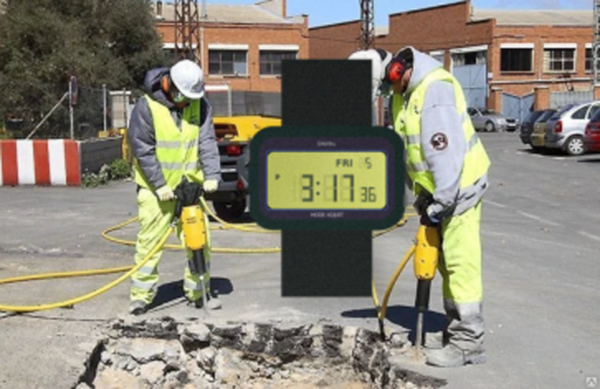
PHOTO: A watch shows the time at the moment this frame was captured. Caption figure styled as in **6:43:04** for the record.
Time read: **3:17:36**
